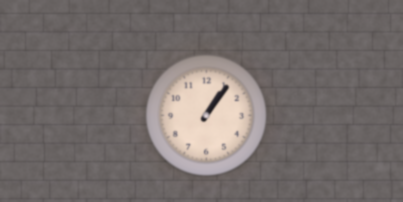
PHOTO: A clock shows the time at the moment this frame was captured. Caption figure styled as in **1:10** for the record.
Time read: **1:06**
